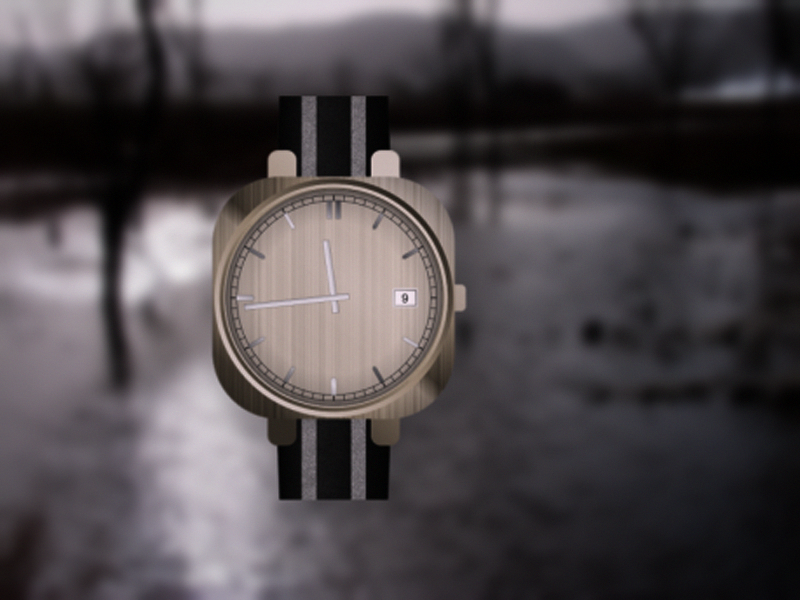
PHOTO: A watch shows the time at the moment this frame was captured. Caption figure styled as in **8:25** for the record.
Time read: **11:44**
